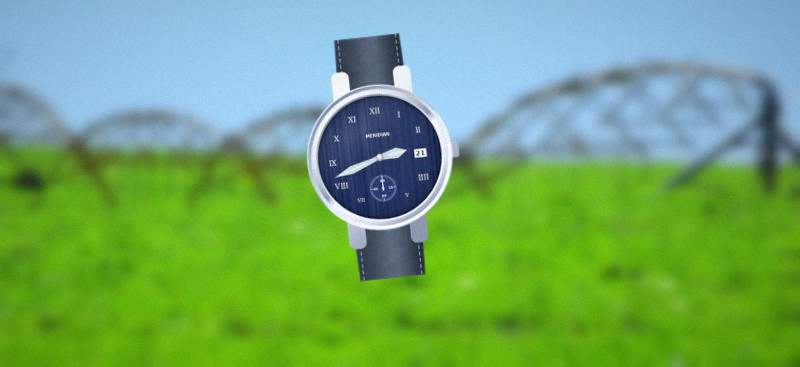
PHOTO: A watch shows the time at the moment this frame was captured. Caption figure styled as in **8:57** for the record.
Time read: **2:42**
